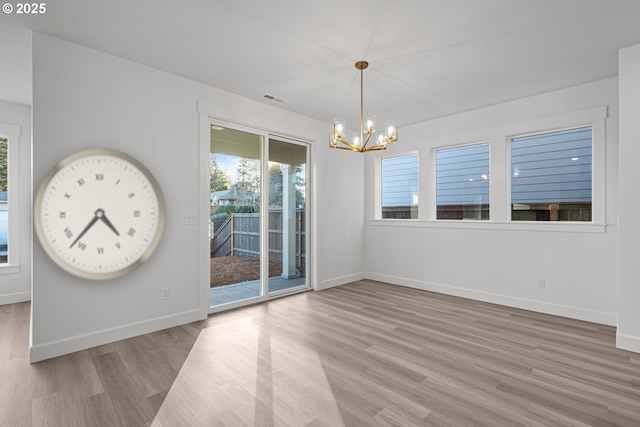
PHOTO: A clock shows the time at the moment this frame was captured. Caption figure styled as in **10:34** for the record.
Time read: **4:37**
